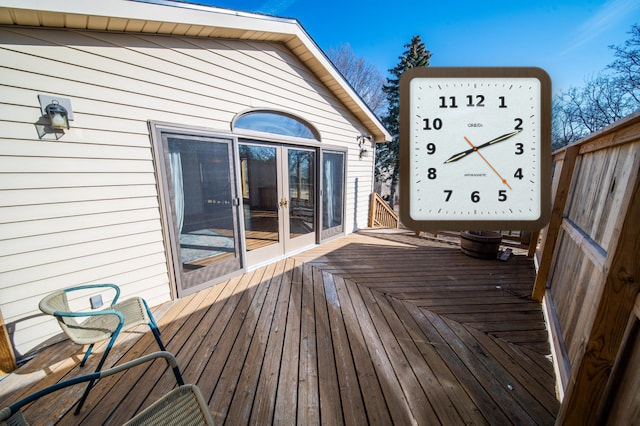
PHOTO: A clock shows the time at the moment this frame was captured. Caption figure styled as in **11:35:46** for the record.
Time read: **8:11:23**
